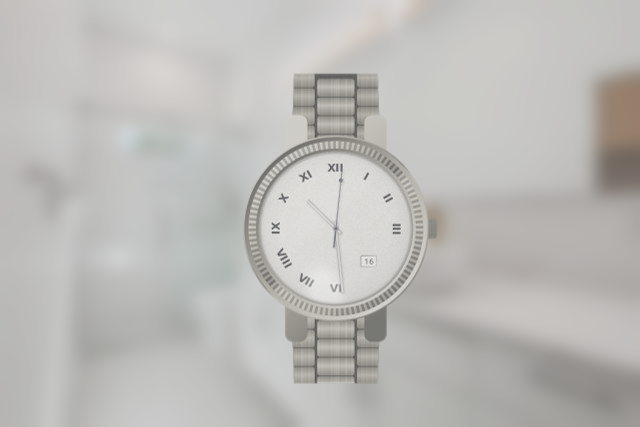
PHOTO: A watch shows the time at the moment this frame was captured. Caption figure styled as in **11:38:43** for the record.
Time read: **10:29:01**
